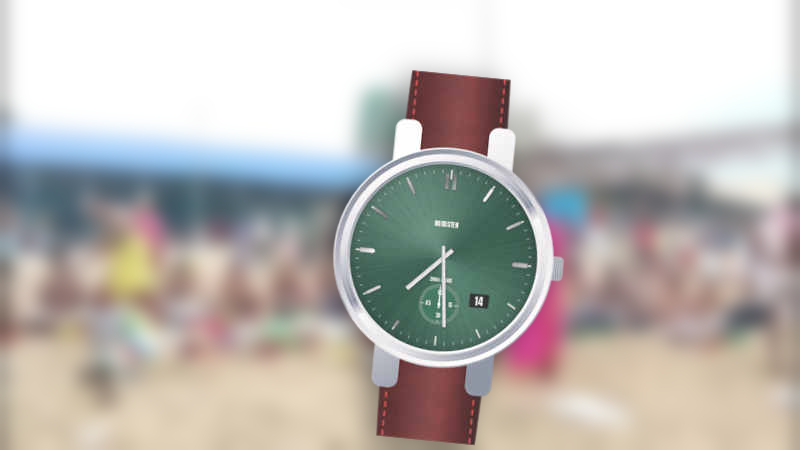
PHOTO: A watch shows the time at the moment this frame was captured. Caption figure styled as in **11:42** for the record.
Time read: **7:29**
